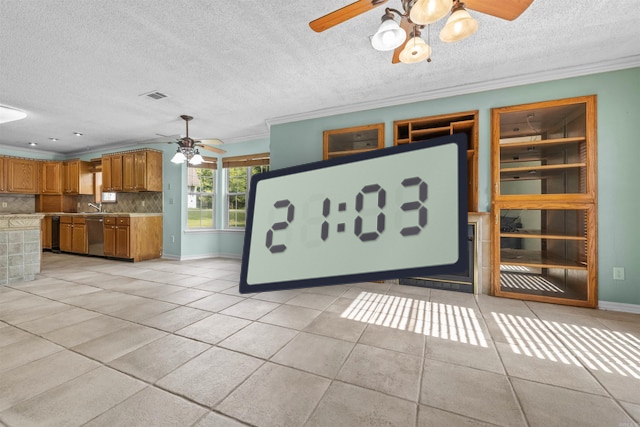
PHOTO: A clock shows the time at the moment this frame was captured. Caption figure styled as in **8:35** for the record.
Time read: **21:03**
